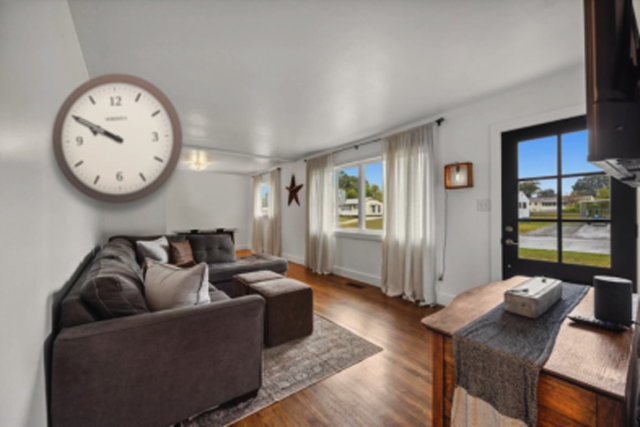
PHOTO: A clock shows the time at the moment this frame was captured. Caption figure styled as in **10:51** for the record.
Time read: **9:50**
